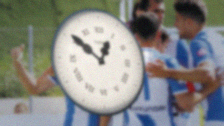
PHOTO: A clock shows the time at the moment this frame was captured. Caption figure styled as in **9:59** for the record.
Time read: **12:51**
